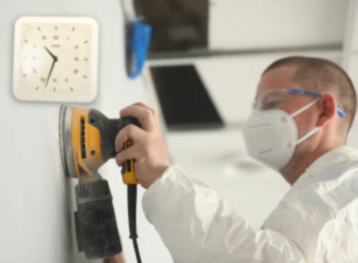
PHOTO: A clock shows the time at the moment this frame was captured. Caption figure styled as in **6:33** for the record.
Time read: **10:33**
